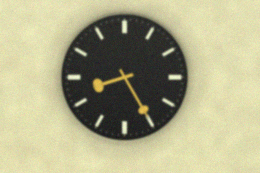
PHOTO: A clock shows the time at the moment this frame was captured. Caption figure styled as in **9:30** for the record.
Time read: **8:25**
